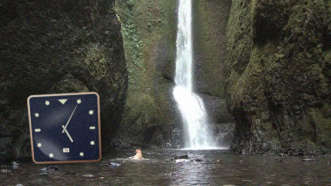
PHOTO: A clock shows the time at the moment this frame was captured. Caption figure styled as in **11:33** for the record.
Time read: **5:05**
